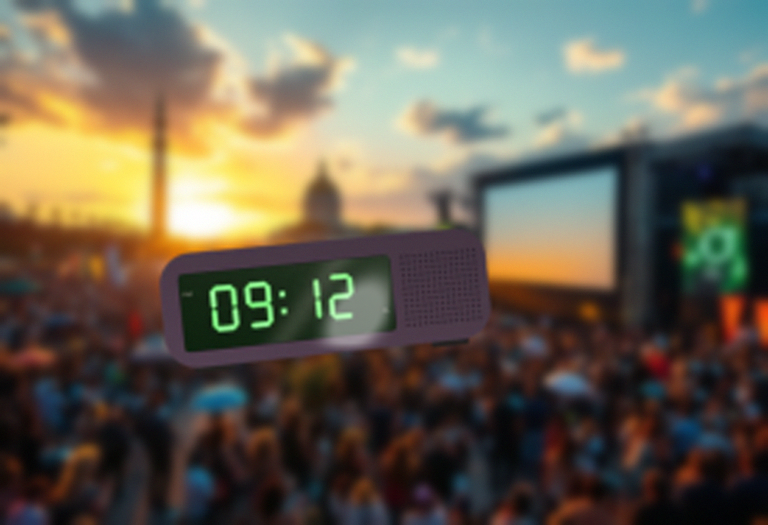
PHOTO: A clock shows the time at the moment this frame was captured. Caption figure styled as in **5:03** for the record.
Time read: **9:12**
